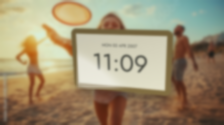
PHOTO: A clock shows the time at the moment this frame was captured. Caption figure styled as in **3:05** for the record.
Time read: **11:09**
